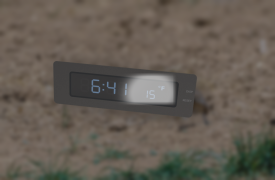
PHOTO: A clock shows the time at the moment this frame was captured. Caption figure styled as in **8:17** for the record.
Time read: **6:41**
